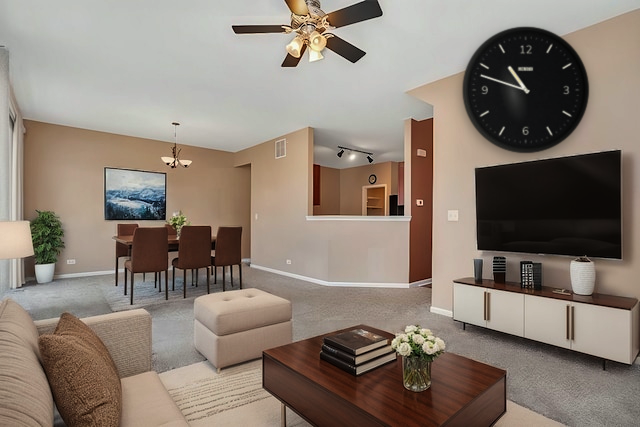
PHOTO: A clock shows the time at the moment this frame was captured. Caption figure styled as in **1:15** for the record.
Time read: **10:48**
